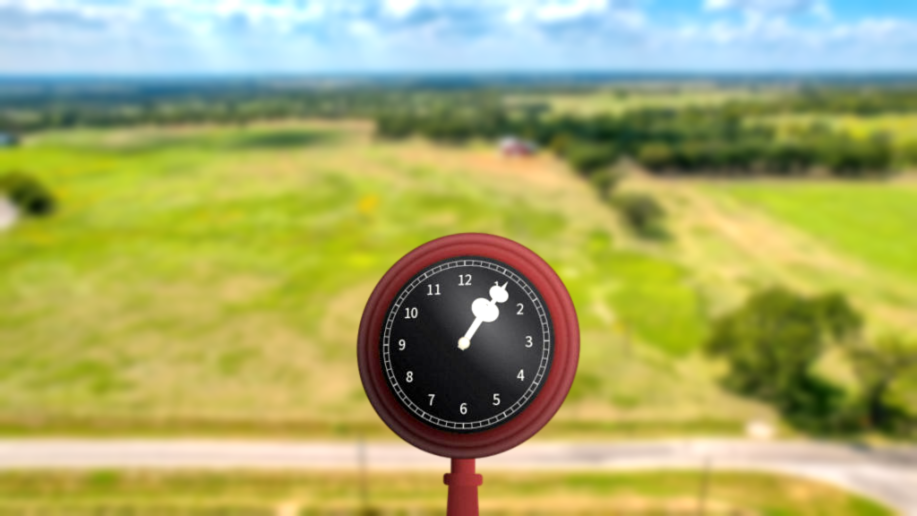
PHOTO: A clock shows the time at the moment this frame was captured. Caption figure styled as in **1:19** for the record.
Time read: **1:06**
